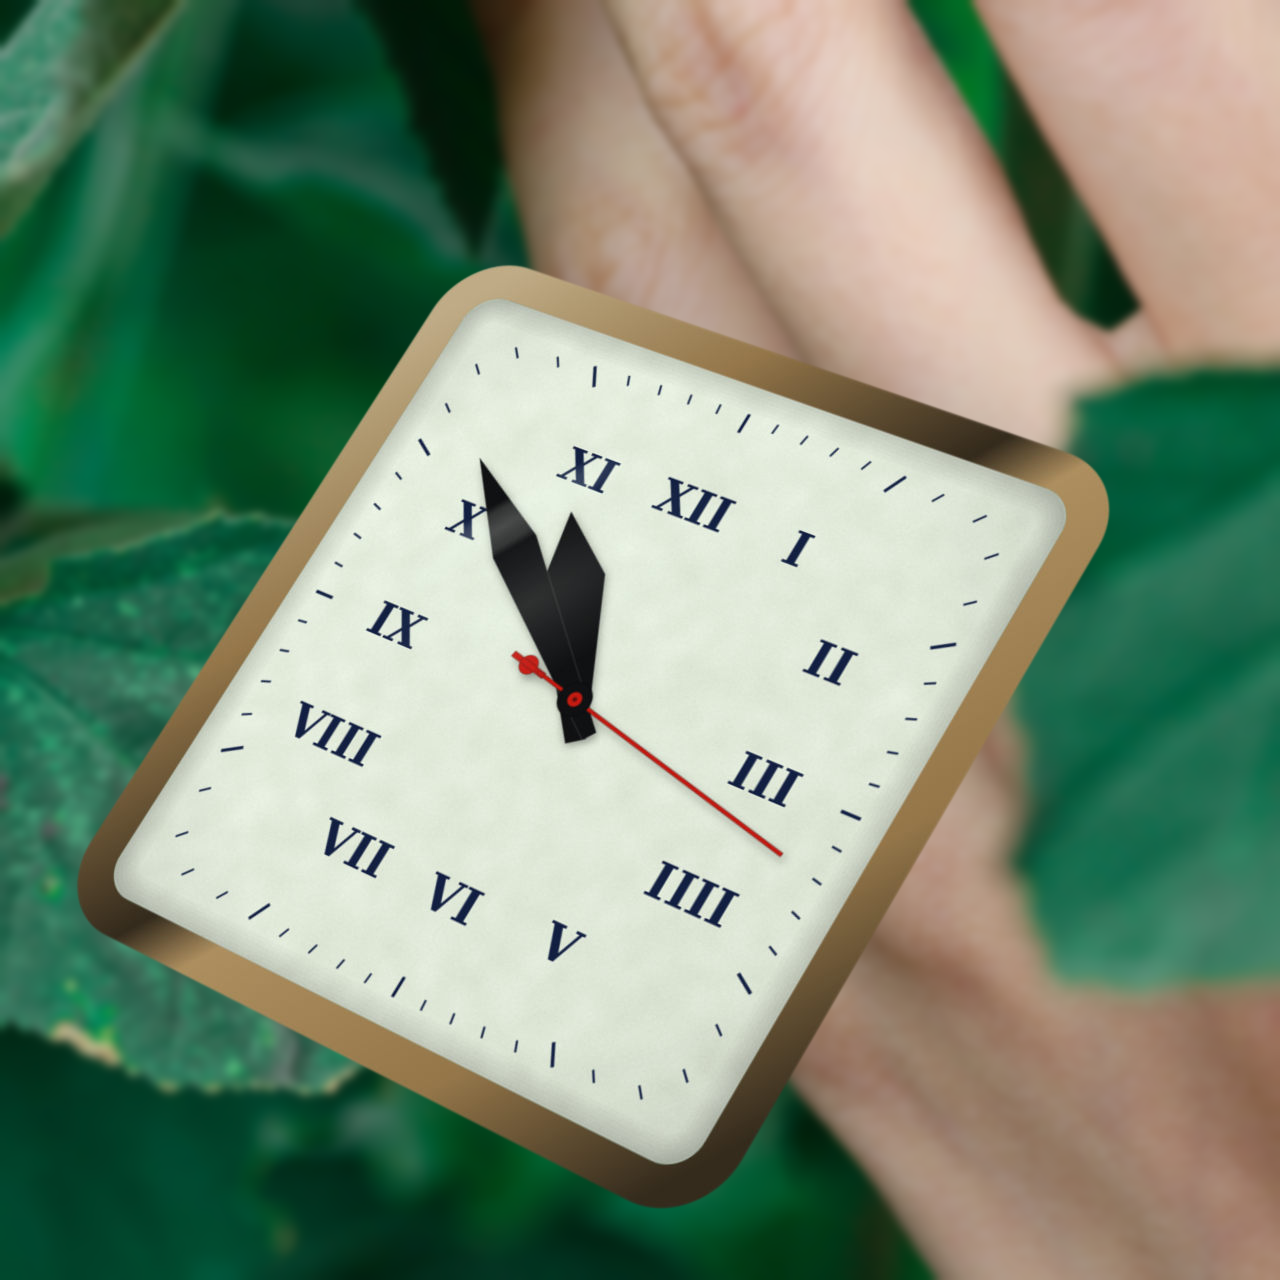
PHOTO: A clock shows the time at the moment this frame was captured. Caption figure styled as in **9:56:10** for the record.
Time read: **10:51:17**
